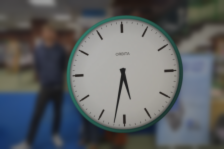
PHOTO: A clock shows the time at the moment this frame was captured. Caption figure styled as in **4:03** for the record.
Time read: **5:32**
